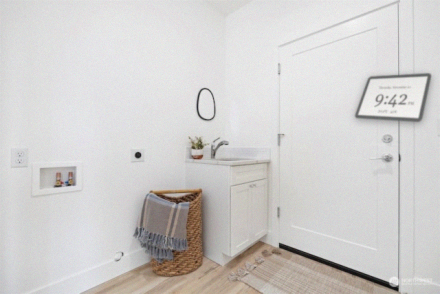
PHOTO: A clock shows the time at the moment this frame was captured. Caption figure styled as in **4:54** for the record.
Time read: **9:42**
